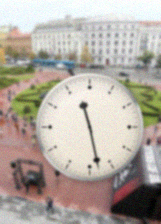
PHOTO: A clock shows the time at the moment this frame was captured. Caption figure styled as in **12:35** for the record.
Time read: **11:28**
